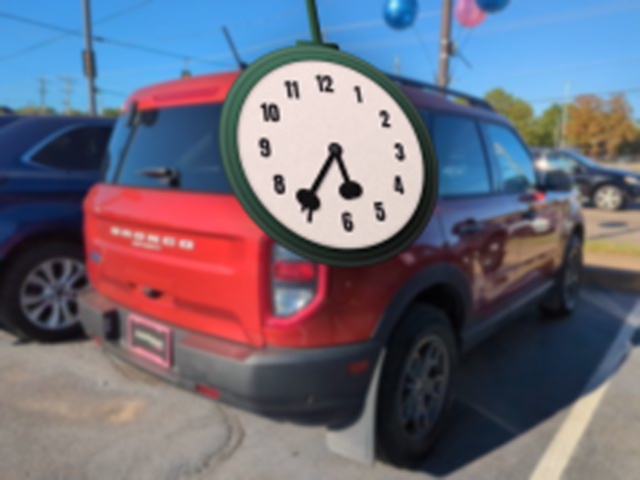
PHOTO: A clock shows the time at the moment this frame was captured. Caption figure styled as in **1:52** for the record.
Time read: **5:36**
